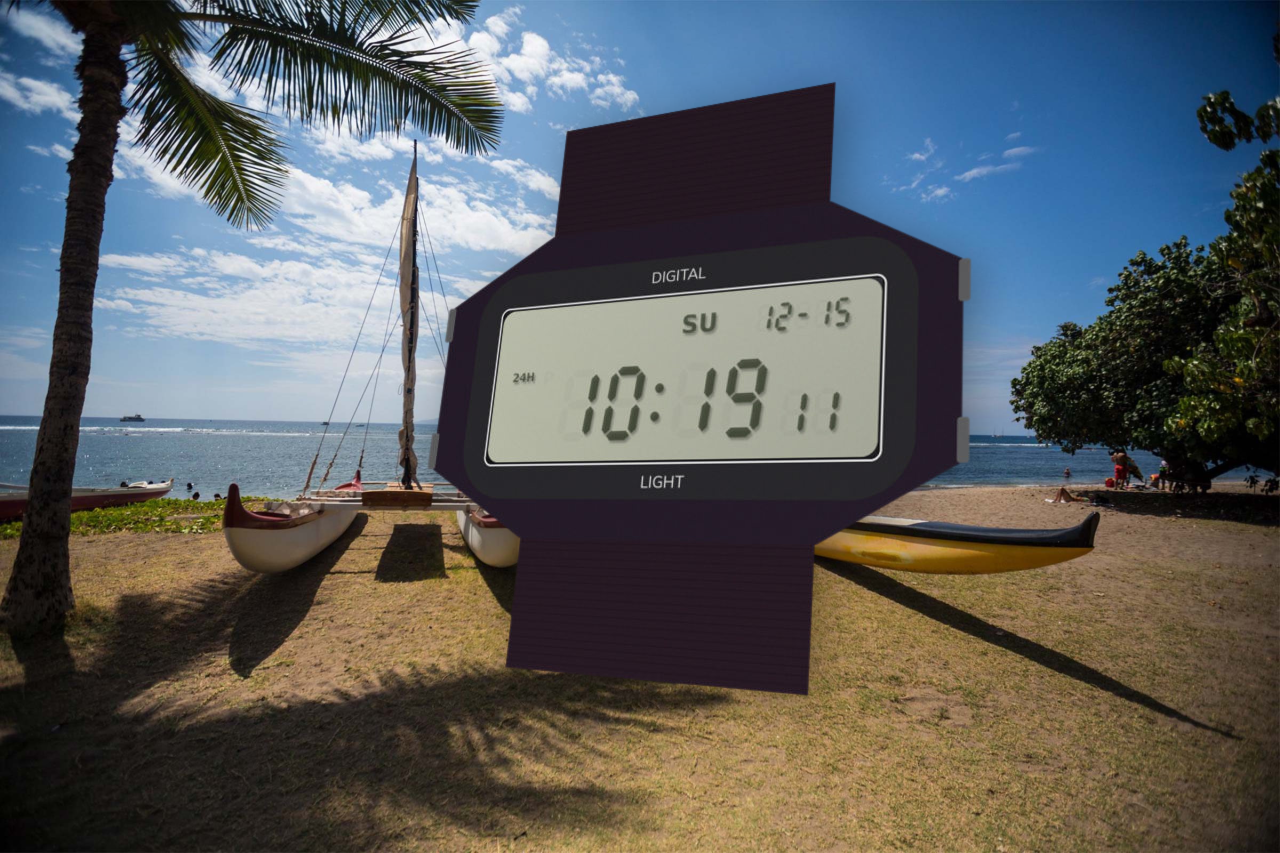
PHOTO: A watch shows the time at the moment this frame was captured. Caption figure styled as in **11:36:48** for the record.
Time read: **10:19:11**
